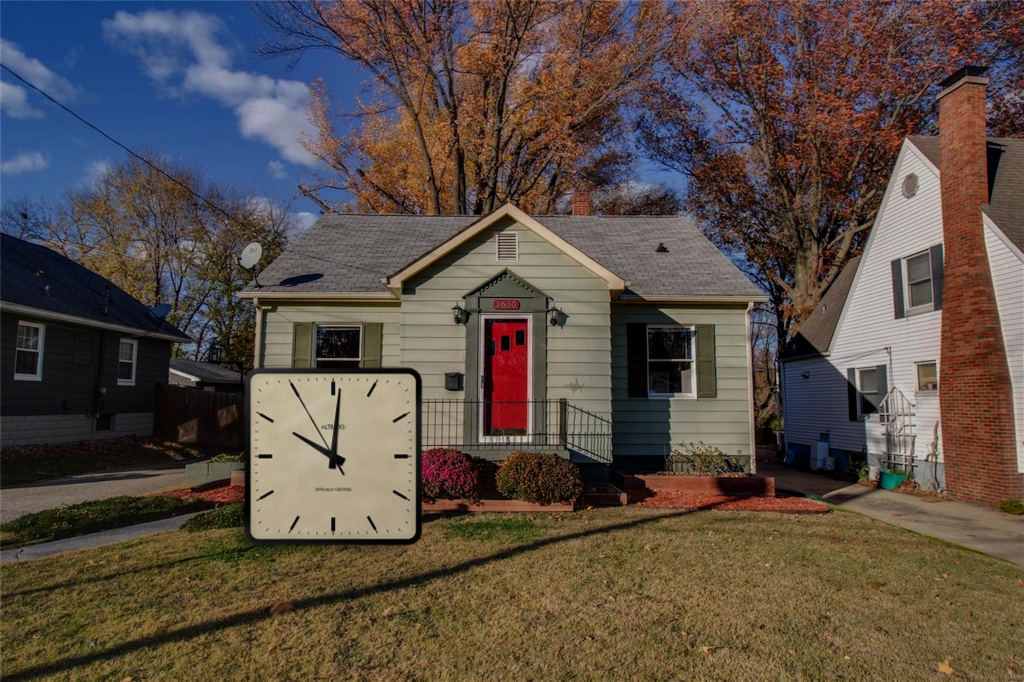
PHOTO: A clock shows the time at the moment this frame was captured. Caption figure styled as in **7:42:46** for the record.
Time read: **10:00:55**
